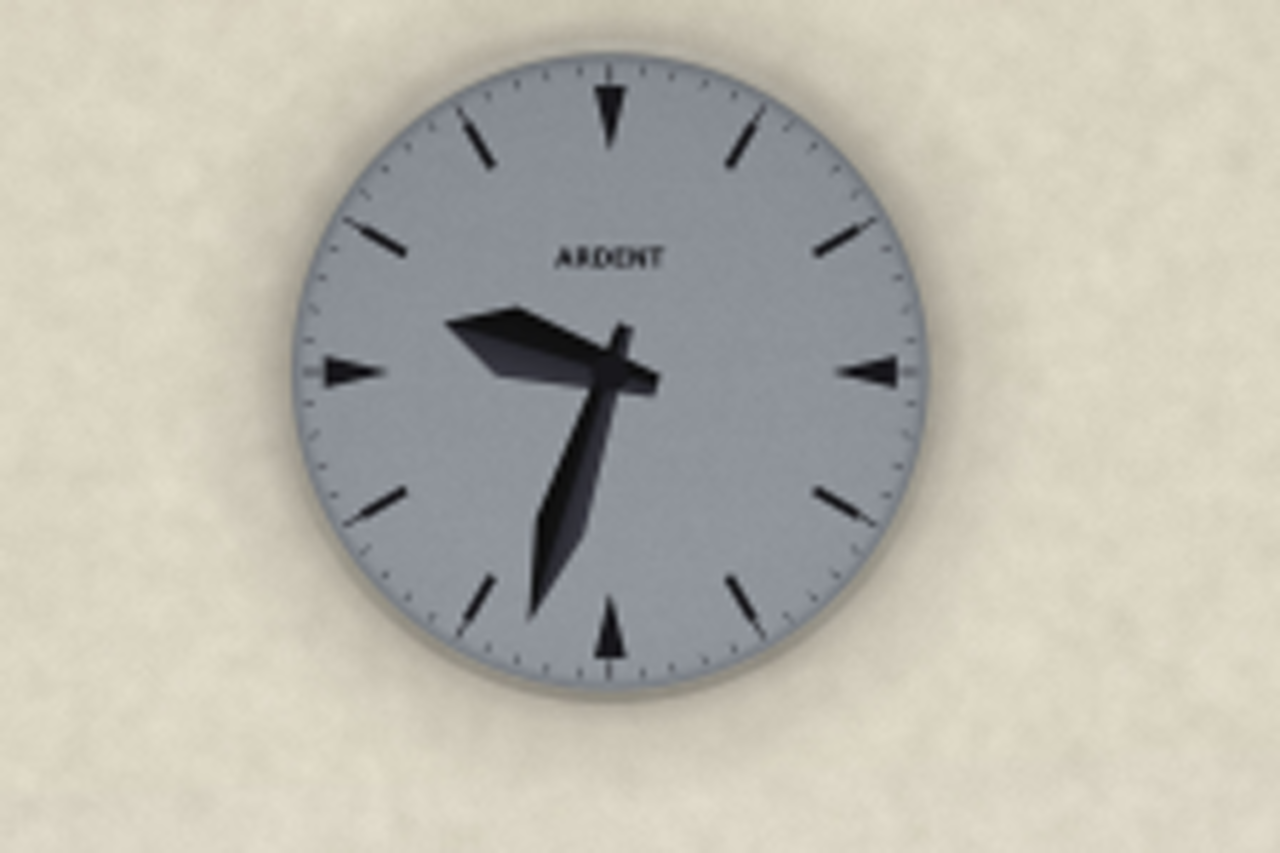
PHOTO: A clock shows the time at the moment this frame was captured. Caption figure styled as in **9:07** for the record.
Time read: **9:33**
